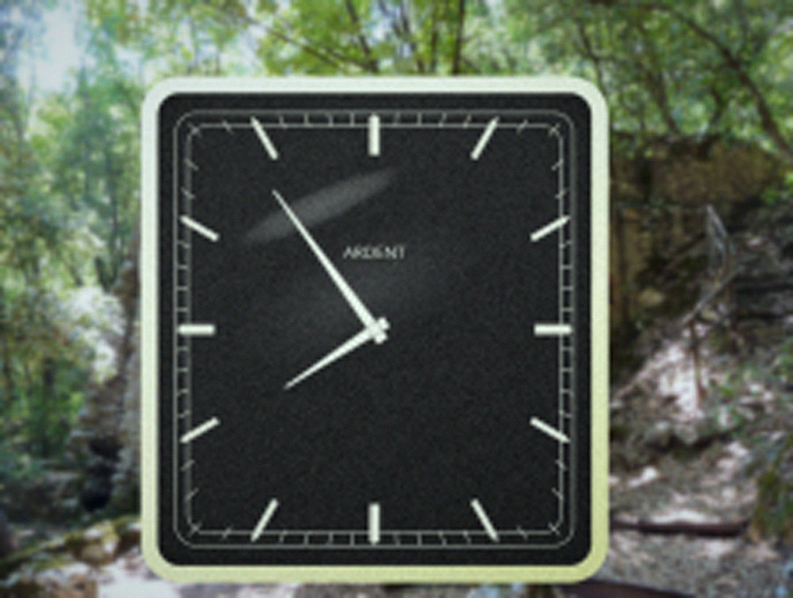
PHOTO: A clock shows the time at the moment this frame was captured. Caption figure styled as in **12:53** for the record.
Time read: **7:54**
